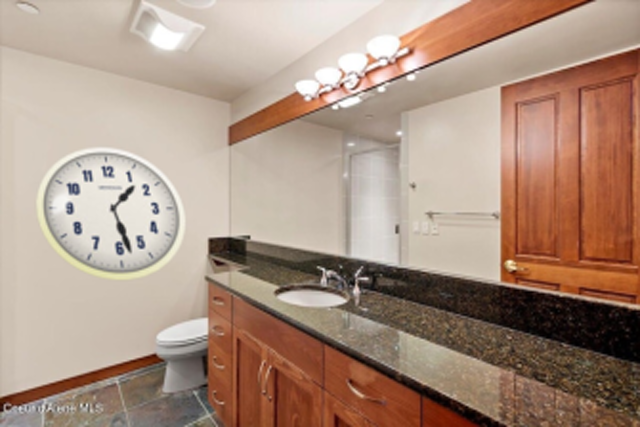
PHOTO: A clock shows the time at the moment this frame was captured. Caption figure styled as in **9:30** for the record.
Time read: **1:28**
